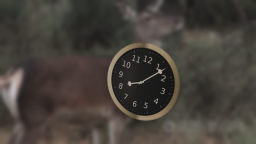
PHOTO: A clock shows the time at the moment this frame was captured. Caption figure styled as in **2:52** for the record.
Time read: **8:07**
